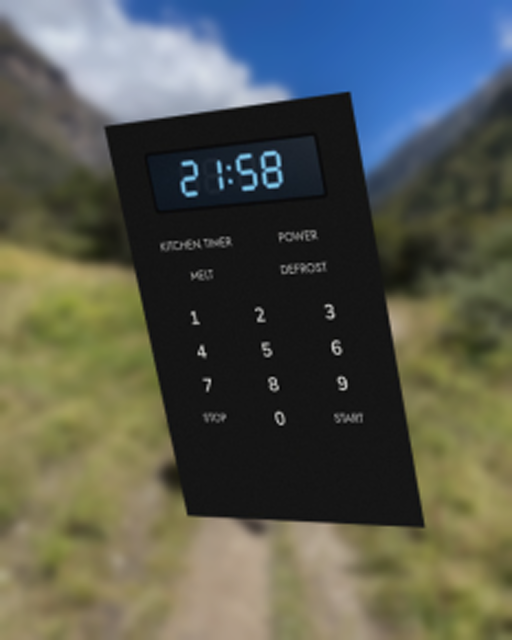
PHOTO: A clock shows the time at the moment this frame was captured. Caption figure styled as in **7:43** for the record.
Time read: **21:58**
